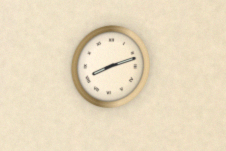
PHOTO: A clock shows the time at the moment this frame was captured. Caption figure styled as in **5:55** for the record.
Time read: **8:12**
